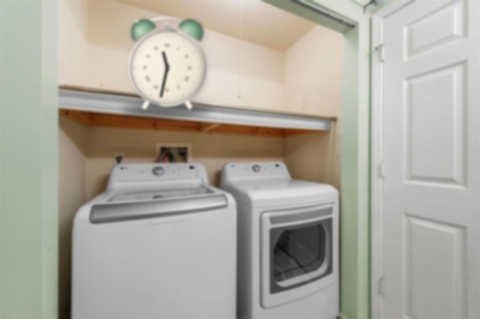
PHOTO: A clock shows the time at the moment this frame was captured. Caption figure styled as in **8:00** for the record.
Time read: **11:32**
